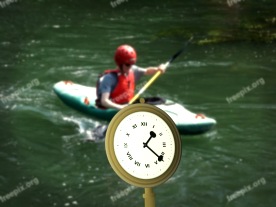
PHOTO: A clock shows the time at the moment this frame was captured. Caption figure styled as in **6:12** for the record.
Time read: **1:22**
